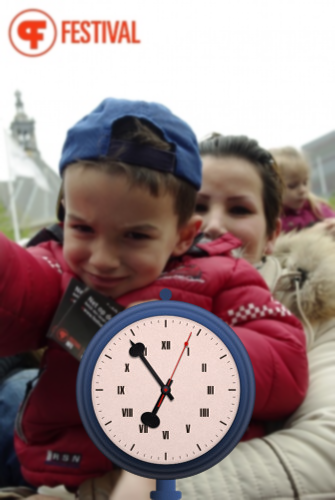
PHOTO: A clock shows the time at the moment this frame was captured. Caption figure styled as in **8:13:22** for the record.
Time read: **6:54:04**
